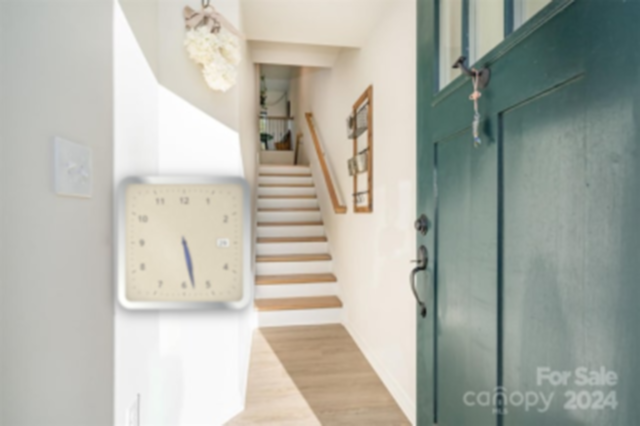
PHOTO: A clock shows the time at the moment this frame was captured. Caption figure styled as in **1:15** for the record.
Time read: **5:28**
